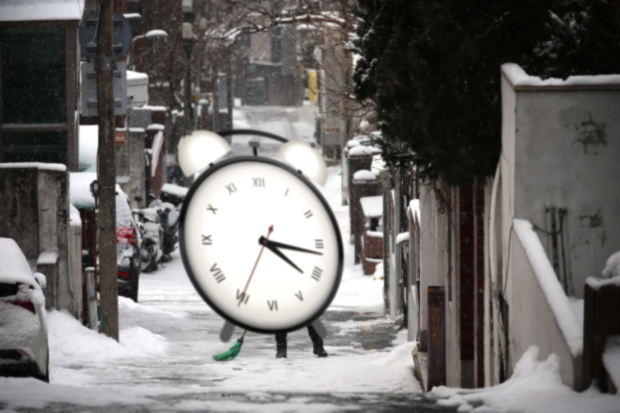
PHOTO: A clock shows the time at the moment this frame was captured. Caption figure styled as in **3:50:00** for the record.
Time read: **4:16:35**
